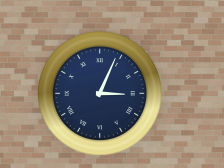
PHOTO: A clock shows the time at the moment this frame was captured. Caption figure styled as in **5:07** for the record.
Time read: **3:04**
